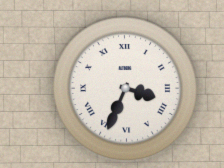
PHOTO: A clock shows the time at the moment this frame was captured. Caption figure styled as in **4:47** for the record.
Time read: **3:34**
